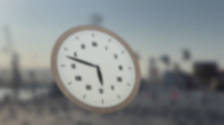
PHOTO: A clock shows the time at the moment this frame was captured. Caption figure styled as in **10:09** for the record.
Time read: **5:48**
